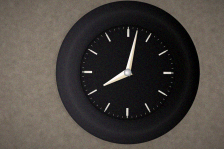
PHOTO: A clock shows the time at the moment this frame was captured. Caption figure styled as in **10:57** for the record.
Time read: **8:02**
